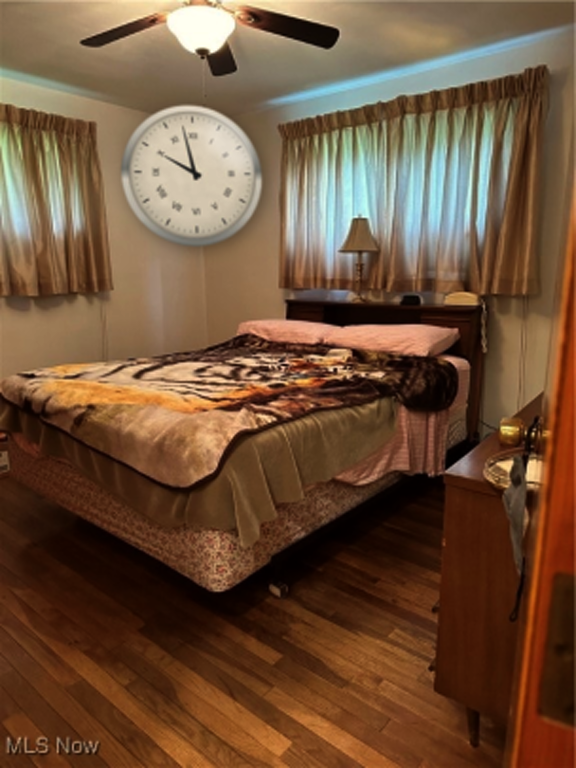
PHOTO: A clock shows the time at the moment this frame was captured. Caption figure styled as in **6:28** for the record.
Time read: **9:58**
